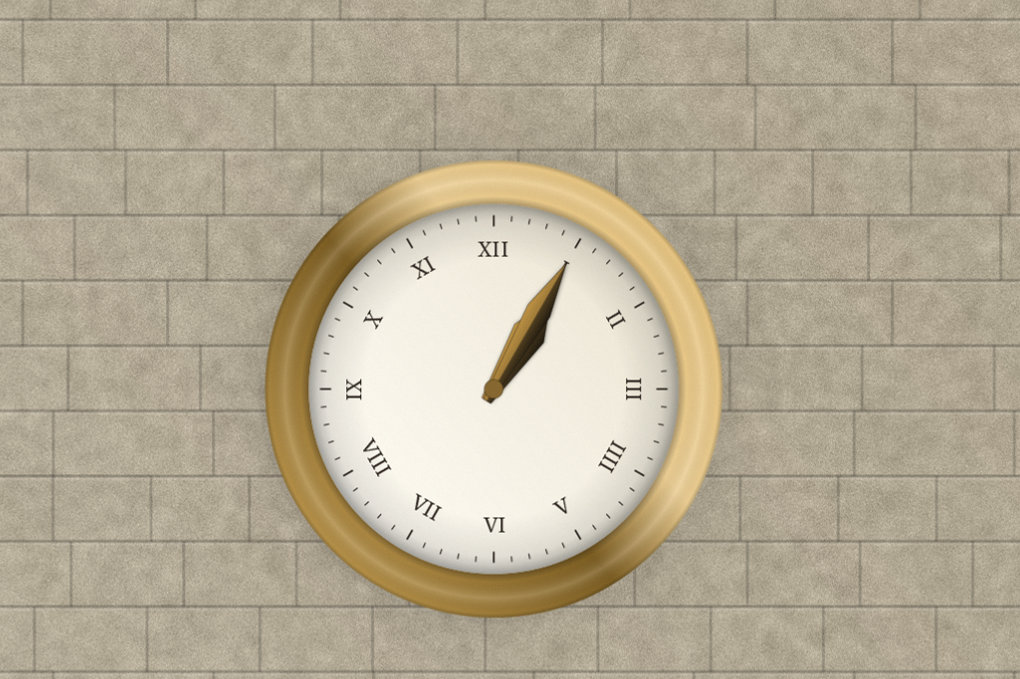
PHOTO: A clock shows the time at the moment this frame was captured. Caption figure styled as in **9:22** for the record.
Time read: **1:05**
